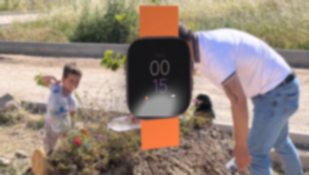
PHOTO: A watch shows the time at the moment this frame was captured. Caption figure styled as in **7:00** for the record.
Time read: **0:15**
